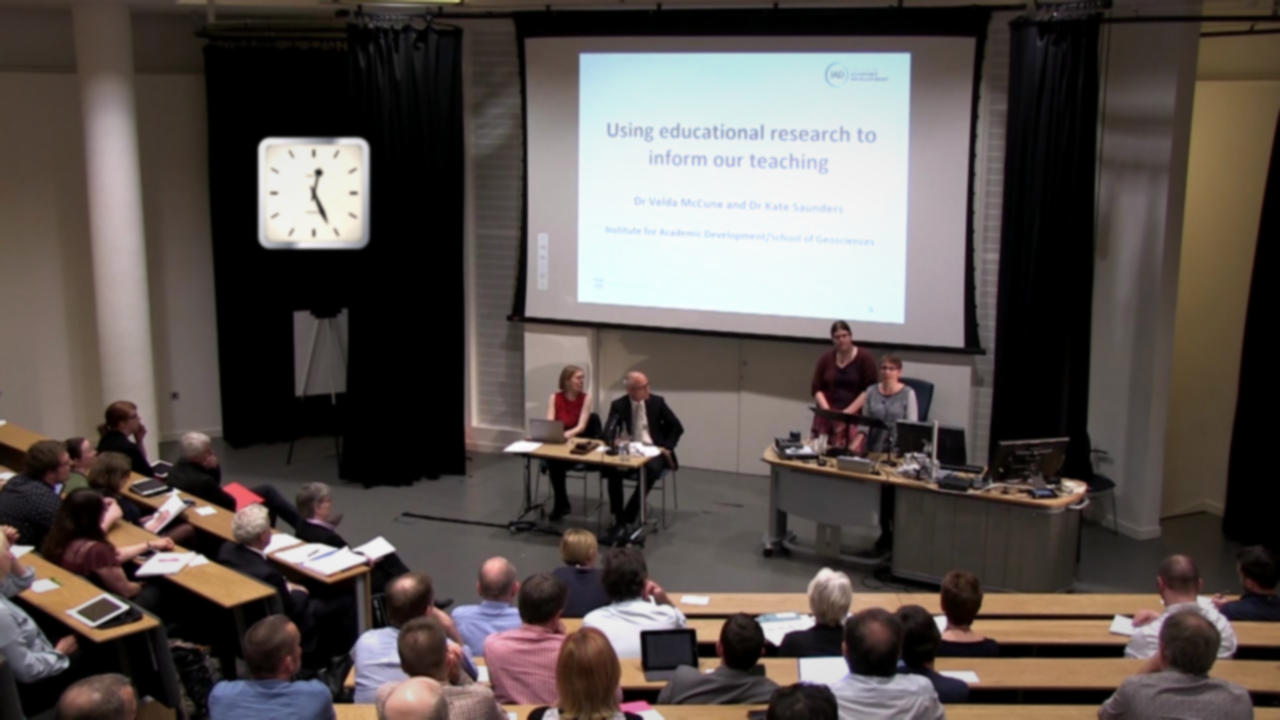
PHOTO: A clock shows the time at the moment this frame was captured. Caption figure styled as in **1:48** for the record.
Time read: **12:26**
